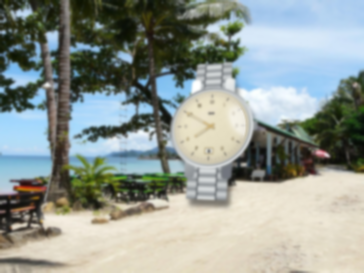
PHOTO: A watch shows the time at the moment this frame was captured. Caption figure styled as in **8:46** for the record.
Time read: **7:50**
